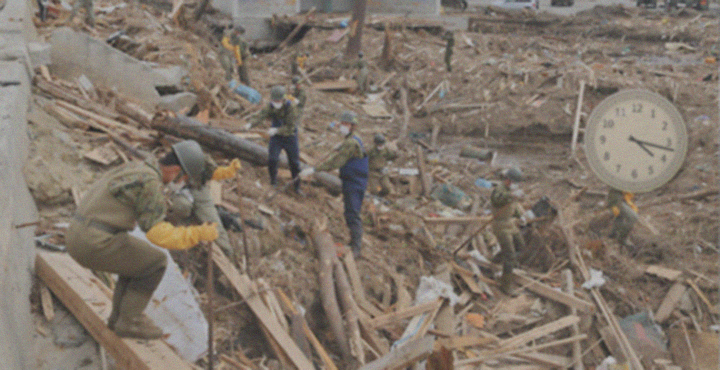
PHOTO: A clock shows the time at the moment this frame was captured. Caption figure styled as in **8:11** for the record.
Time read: **4:17**
